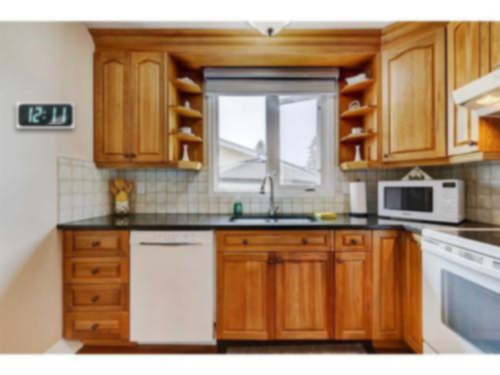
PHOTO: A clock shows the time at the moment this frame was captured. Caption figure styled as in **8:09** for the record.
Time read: **12:11**
